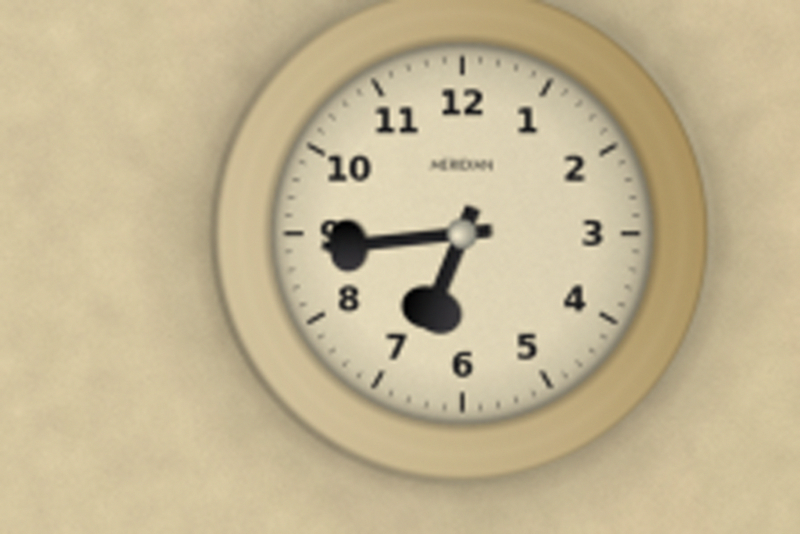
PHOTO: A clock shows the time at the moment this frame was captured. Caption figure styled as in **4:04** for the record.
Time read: **6:44**
